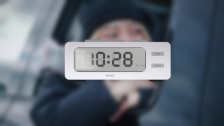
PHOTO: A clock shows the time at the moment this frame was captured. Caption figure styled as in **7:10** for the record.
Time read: **10:28**
